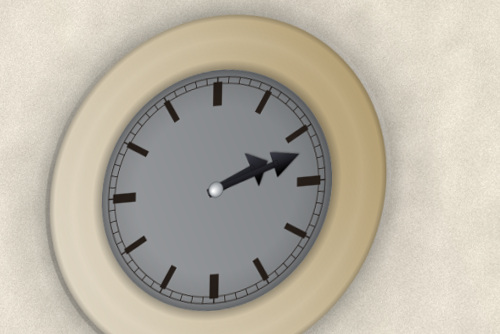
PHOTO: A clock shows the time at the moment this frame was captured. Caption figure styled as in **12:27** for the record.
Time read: **2:12**
